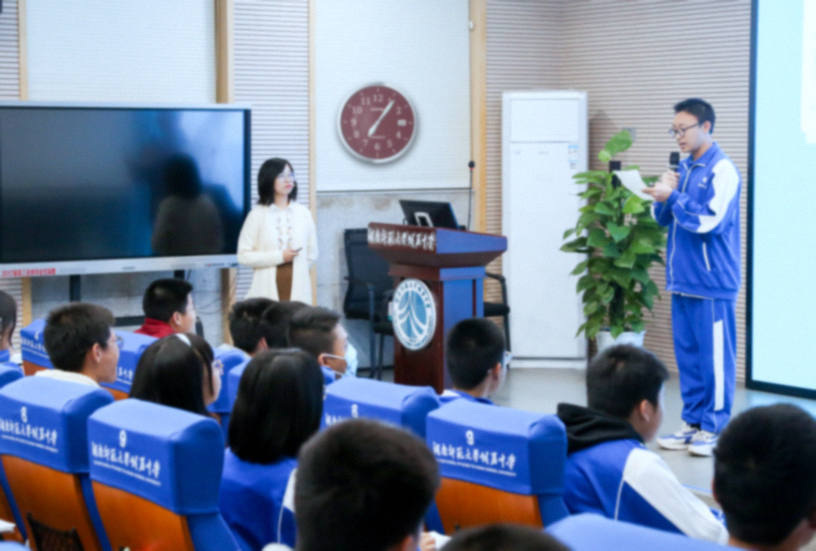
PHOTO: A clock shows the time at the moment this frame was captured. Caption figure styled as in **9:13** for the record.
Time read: **7:06**
